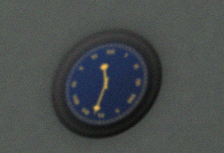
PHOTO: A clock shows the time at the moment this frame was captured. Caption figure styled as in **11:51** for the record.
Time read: **11:32**
